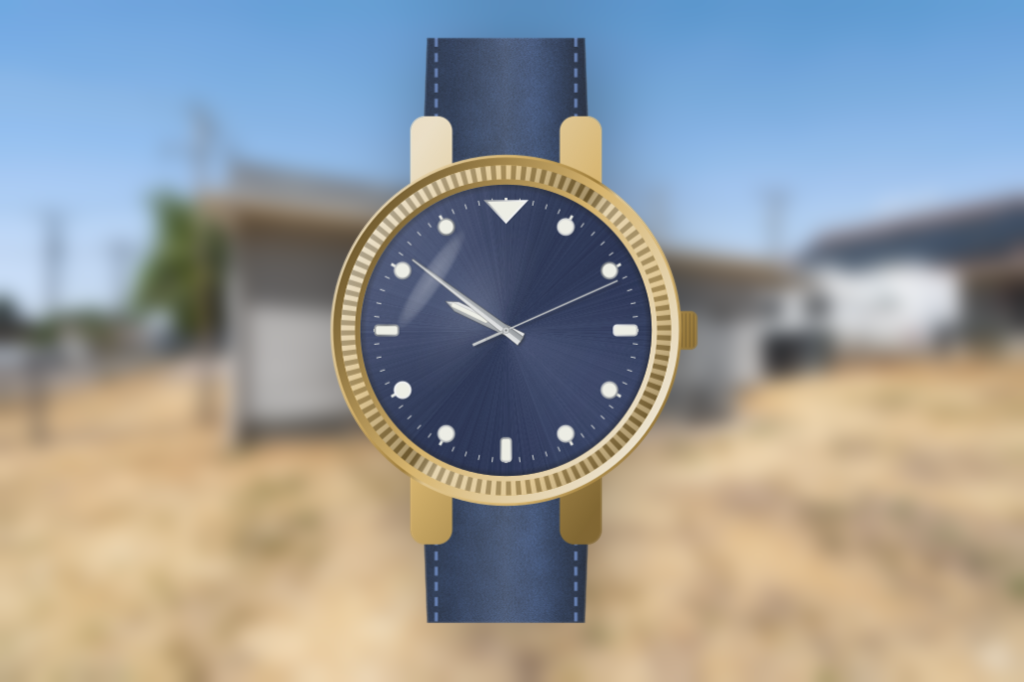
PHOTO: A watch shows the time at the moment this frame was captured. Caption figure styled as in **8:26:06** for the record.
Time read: **9:51:11**
